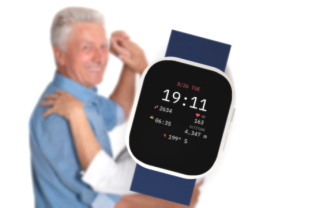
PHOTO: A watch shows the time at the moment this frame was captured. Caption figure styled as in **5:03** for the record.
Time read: **19:11**
